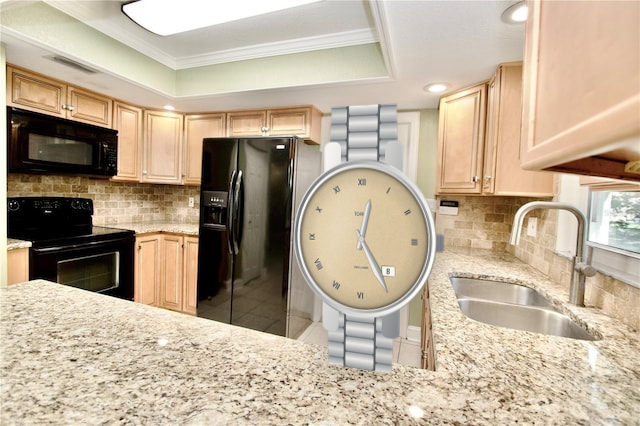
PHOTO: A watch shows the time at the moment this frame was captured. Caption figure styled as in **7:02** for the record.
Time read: **12:25**
